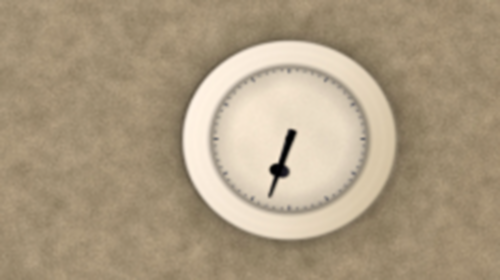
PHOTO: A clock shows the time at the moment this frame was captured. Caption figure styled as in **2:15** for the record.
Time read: **6:33**
